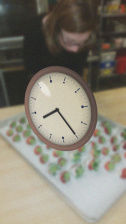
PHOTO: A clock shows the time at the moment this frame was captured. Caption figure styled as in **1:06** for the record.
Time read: **8:25**
